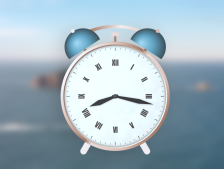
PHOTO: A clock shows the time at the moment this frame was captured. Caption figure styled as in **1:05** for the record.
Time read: **8:17**
